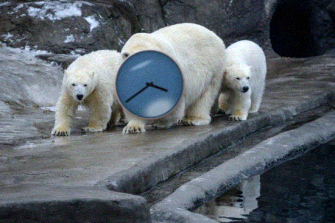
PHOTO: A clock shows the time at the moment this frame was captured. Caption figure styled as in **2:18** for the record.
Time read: **3:39**
